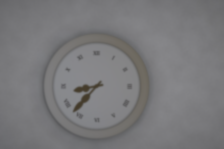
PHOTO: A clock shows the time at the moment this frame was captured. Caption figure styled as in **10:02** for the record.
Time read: **8:37**
